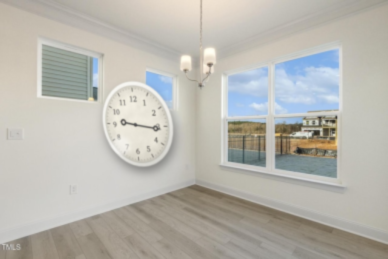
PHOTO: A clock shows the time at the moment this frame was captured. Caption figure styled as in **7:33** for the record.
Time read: **9:16**
